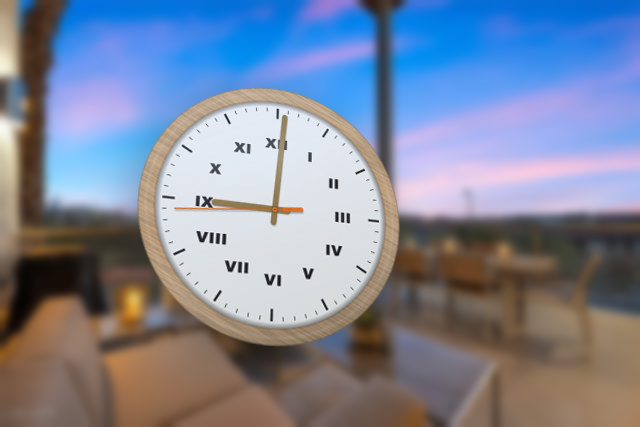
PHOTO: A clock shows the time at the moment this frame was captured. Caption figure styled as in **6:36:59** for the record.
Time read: **9:00:44**
